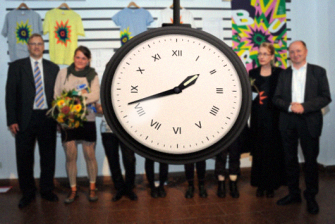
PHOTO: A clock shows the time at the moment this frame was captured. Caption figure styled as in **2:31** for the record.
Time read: **1:42**
